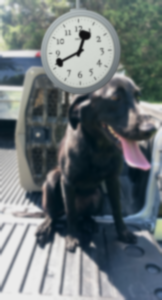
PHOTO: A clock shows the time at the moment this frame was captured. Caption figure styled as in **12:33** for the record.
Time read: **12:41**
